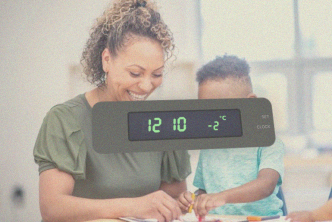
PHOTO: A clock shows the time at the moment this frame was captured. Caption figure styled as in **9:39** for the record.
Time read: **12:10**
